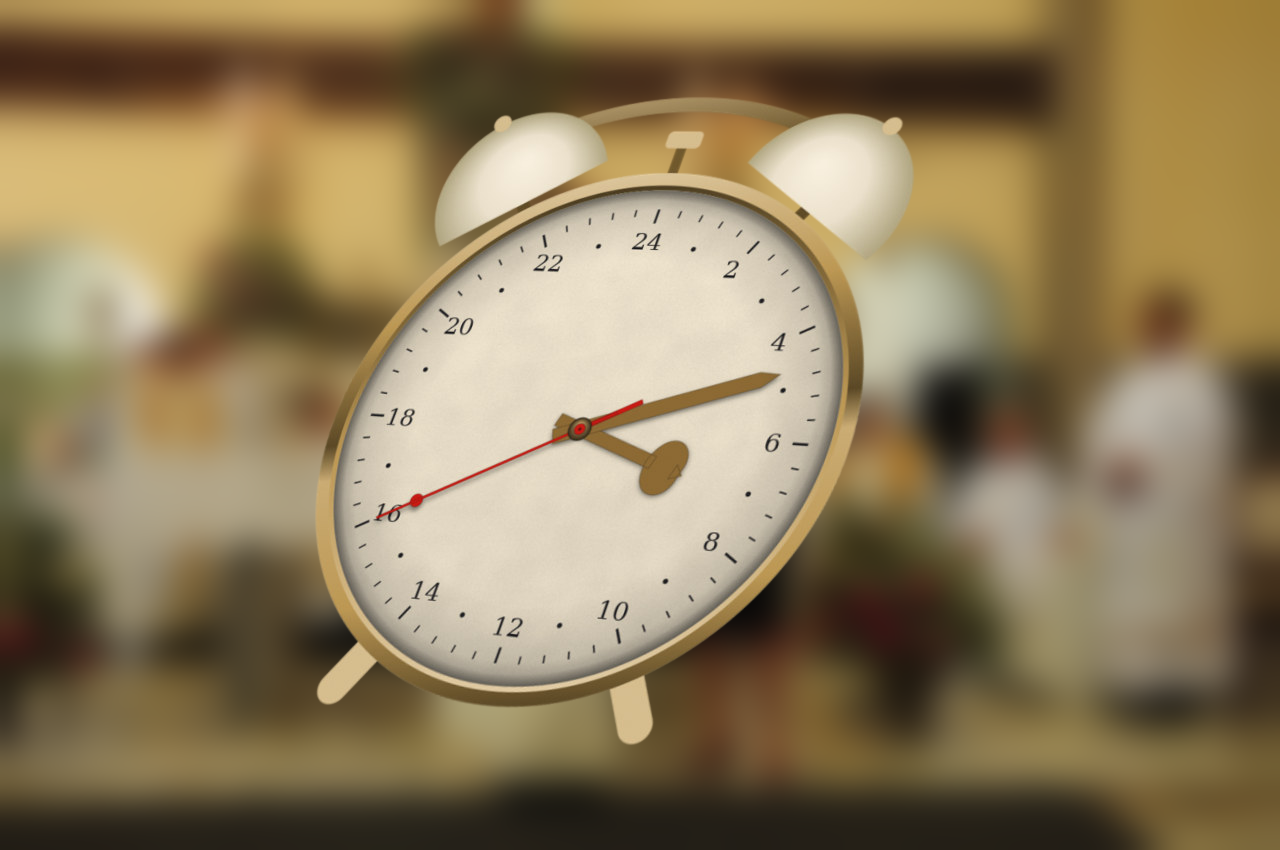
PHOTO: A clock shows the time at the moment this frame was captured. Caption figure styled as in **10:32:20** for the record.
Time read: **7:11:40**
